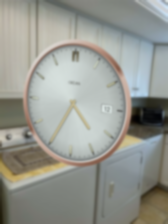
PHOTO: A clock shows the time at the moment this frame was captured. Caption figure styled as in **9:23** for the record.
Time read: **4:35**
